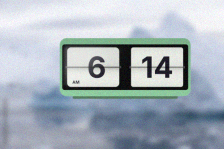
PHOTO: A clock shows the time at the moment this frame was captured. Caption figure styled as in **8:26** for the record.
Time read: **6:14**
